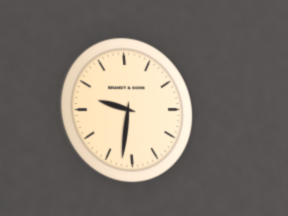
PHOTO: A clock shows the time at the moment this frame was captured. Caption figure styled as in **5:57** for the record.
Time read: **9:32**
